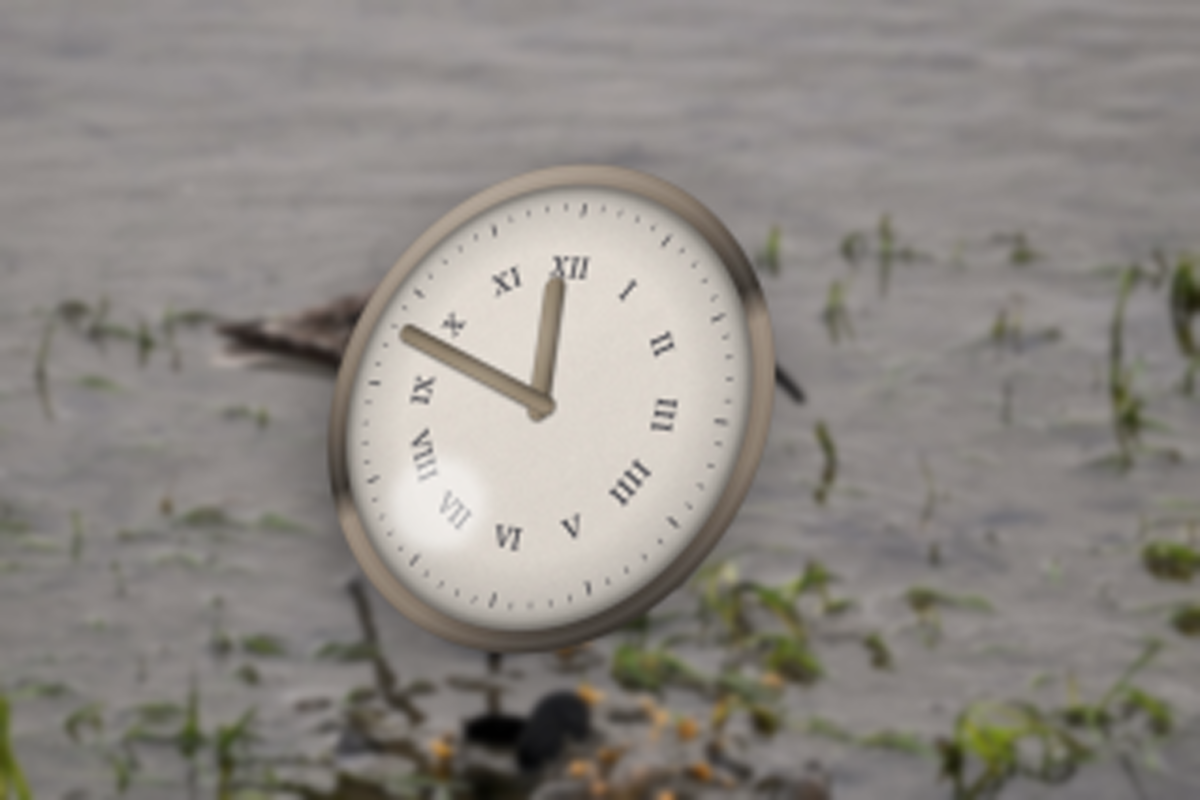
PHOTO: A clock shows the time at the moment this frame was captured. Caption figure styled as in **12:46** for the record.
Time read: **11:48**
